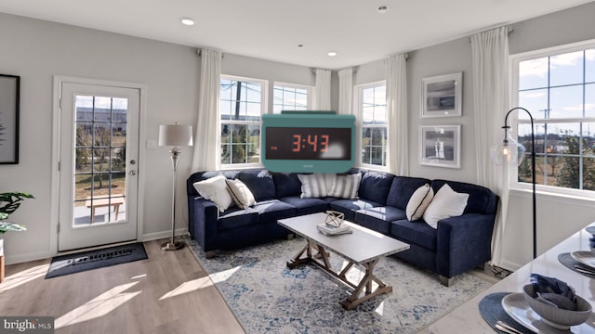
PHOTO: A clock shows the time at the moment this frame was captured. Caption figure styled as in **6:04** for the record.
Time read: **3:43**
